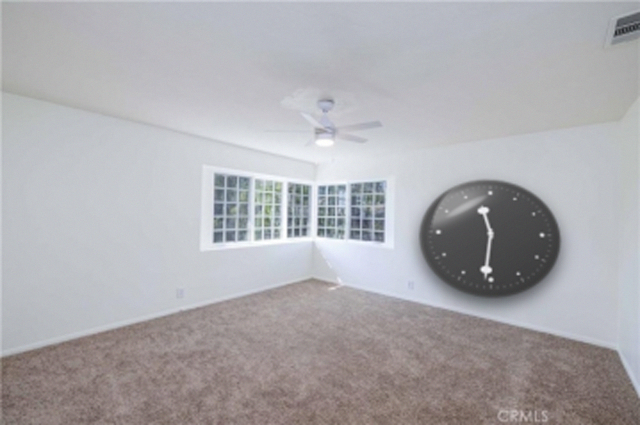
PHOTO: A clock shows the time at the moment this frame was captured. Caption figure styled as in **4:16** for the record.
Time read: **11:31**
